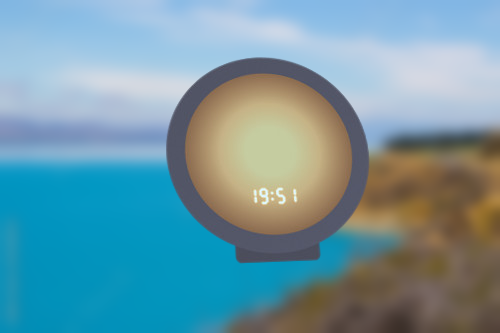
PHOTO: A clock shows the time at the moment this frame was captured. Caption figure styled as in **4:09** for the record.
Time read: **19:51**
